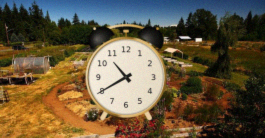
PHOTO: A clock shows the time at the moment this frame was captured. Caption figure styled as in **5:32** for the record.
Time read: **10:40**
